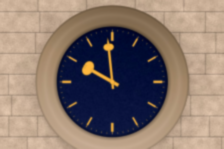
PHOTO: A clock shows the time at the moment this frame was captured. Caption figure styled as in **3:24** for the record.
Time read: **9:59**
